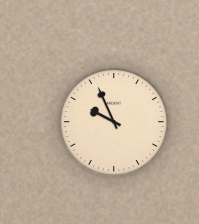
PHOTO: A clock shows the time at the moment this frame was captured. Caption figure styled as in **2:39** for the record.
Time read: **9:56**
